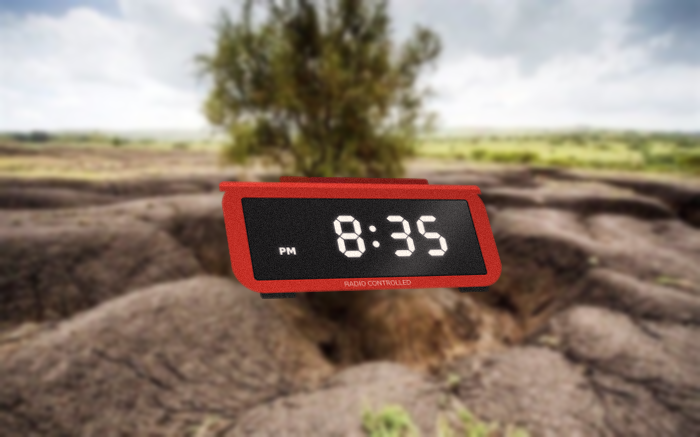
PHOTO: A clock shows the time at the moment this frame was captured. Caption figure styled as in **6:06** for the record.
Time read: **8:35**
